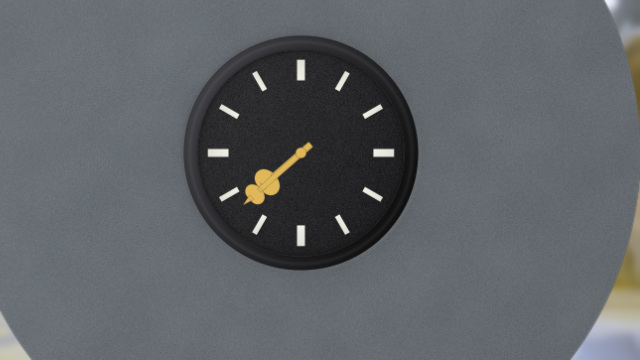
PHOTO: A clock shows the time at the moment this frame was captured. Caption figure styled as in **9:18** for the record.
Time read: **7:38**
